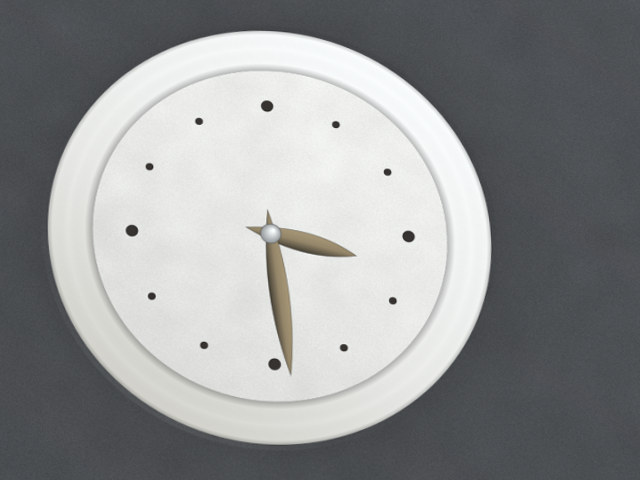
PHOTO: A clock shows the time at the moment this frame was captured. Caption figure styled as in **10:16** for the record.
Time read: **3:29**
